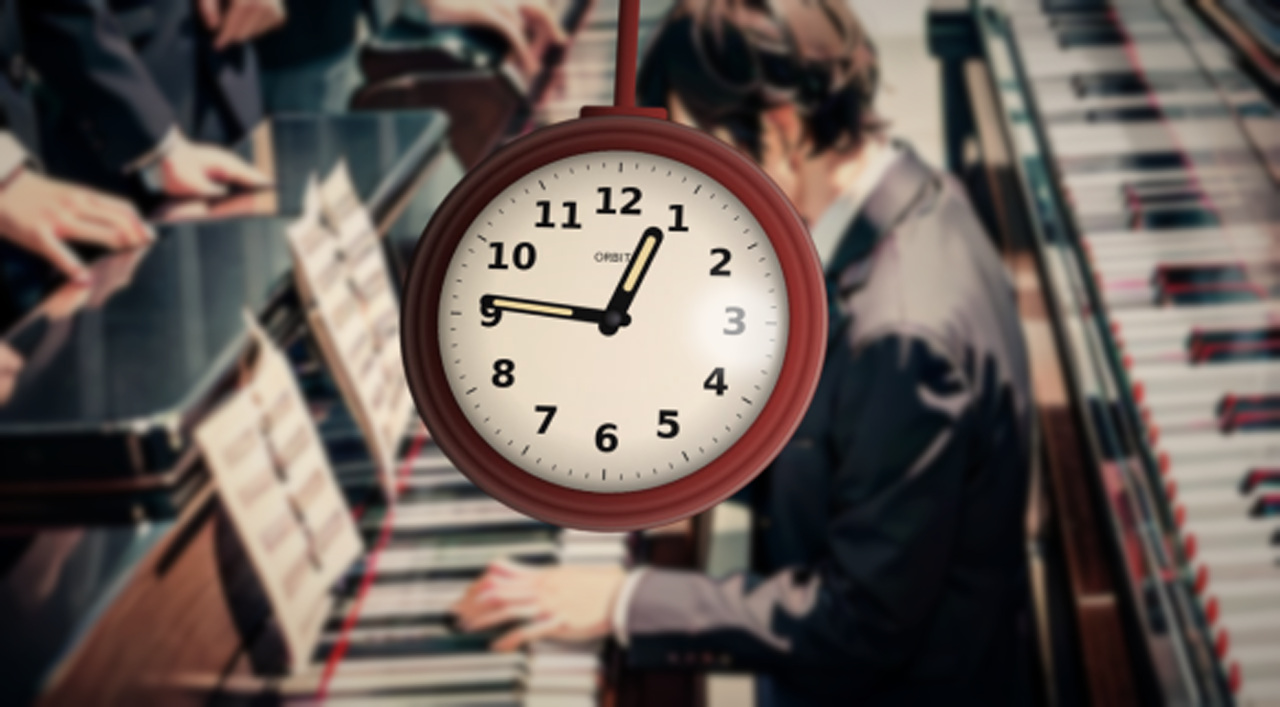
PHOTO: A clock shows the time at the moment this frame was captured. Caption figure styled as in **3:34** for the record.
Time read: **12:46**
